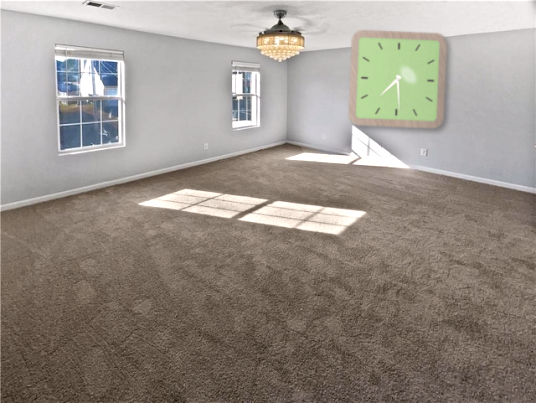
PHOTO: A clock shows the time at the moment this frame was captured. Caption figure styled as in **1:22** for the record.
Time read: **7:29**
